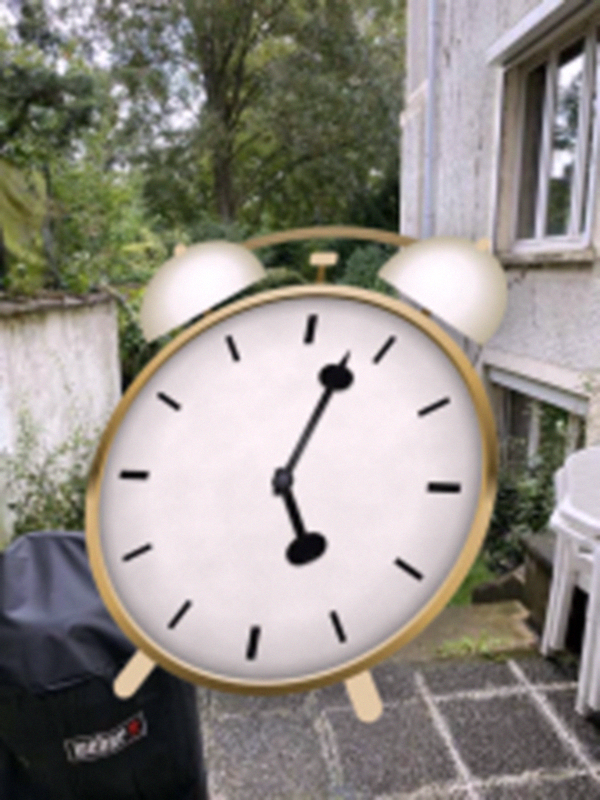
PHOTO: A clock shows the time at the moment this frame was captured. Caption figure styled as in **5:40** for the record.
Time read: **5:03**
